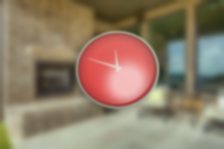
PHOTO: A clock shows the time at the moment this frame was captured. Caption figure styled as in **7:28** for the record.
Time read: **11:48**
